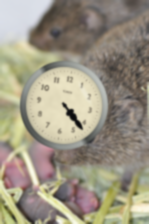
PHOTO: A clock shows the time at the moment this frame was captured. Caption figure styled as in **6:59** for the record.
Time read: **4:22**
